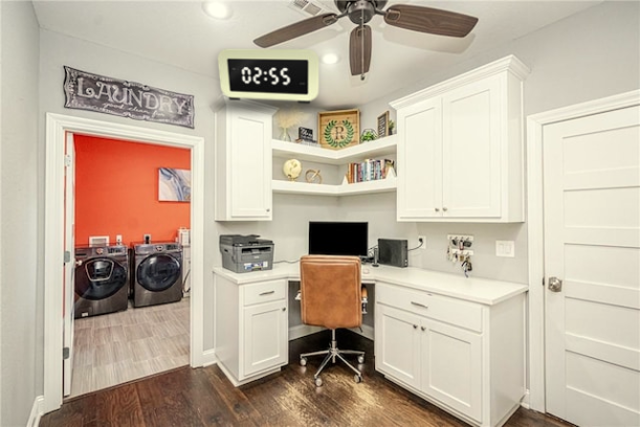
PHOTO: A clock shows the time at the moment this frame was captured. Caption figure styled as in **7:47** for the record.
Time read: **2:55**
